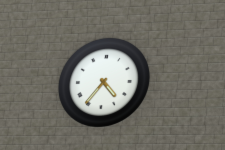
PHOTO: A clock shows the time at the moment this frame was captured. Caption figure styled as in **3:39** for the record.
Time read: **4:36**
